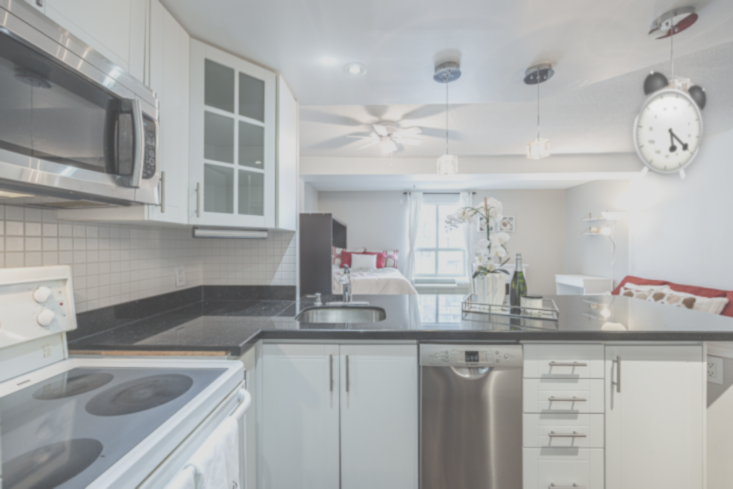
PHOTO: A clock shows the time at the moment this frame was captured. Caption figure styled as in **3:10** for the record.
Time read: **5:20**
